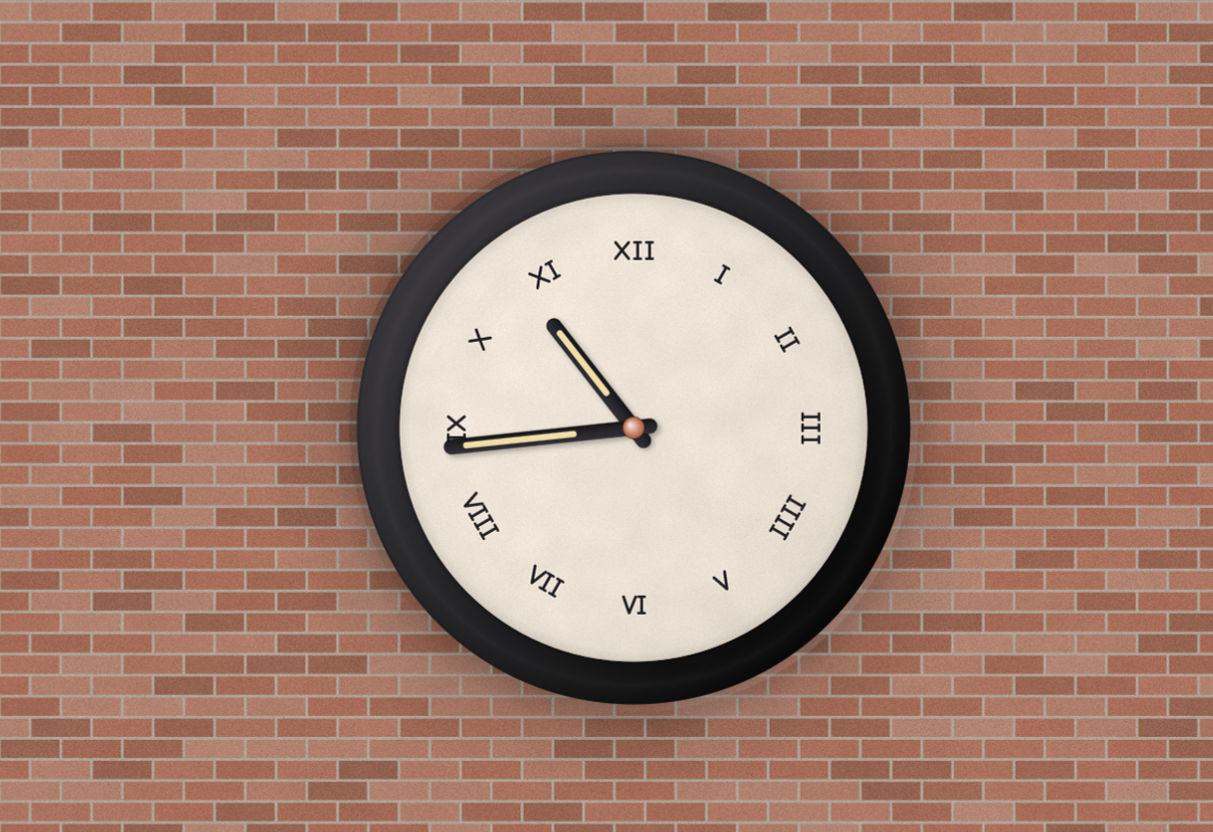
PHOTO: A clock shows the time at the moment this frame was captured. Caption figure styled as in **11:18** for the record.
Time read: **10:44**
